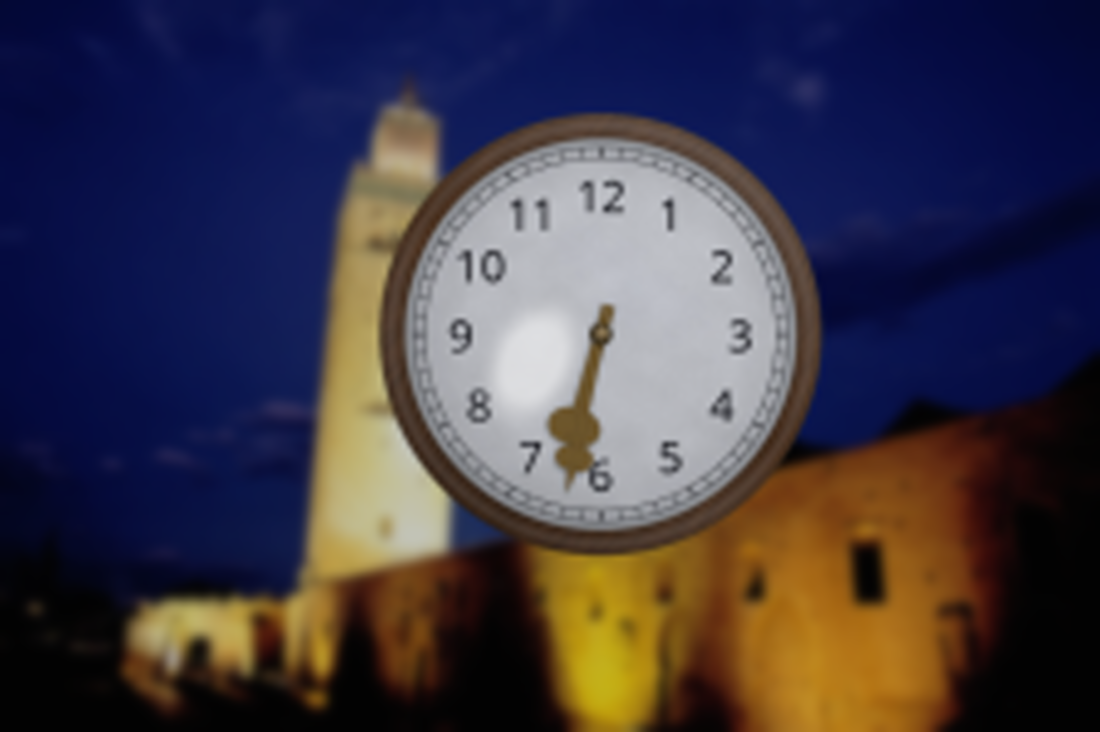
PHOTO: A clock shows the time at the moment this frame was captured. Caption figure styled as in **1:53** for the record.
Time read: **6:32**
